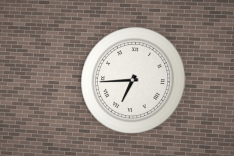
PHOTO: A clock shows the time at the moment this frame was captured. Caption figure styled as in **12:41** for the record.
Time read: **6:44**
